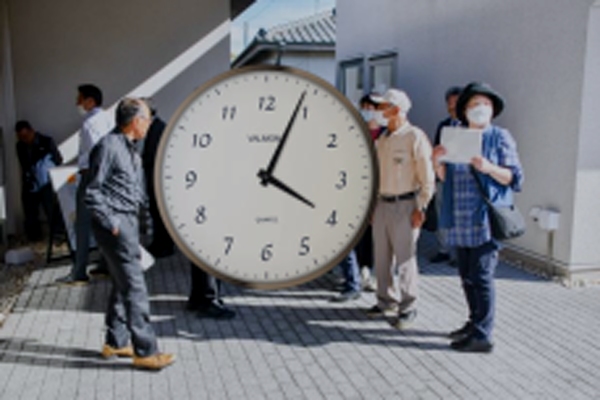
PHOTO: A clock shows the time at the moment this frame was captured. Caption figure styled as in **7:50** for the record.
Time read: **4:04**
